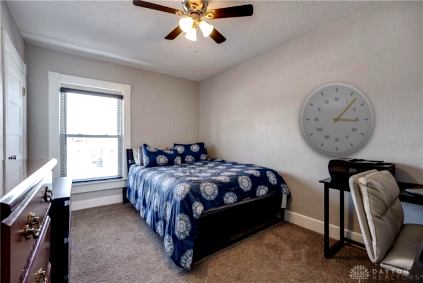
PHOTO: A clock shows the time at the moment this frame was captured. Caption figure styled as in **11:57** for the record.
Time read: **3:07**
